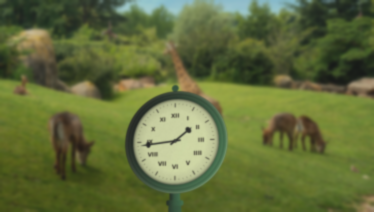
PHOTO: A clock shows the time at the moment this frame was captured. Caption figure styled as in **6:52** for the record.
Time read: **1:44**
